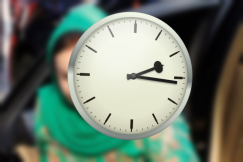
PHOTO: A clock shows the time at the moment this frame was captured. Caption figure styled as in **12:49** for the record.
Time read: **2:16**
